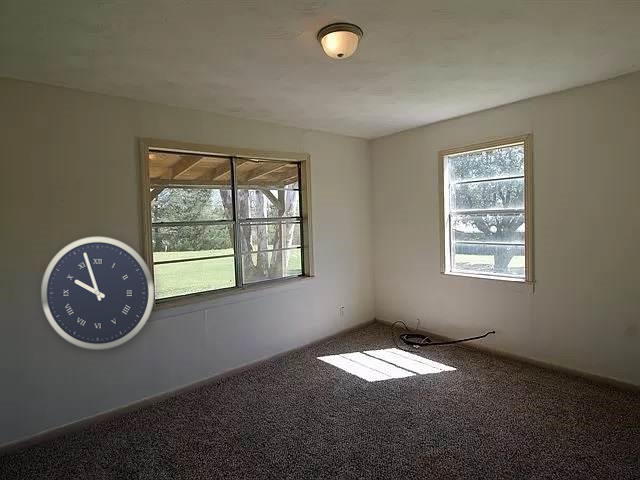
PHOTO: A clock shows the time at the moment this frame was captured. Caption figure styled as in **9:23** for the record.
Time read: **9:57**
